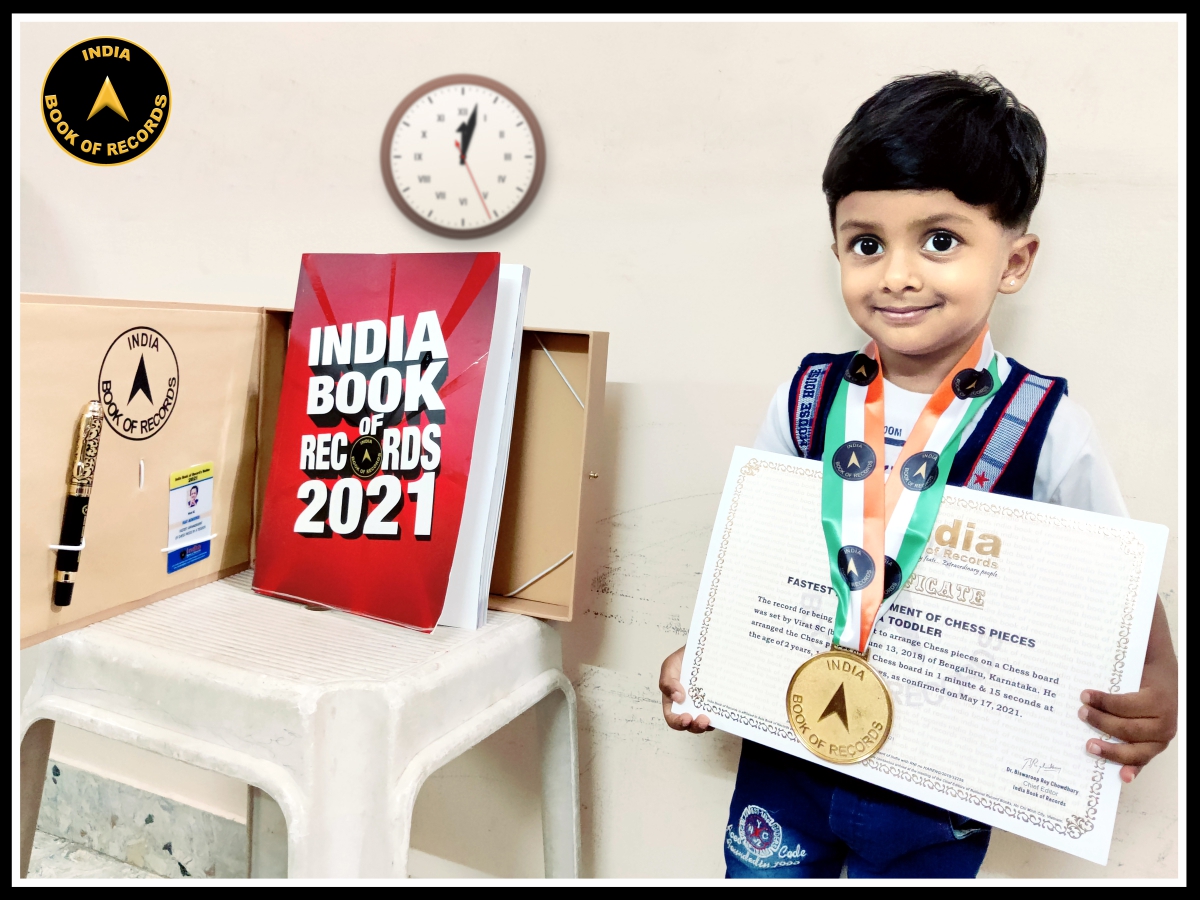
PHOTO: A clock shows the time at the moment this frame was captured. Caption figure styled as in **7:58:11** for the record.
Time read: **12:02:26**
